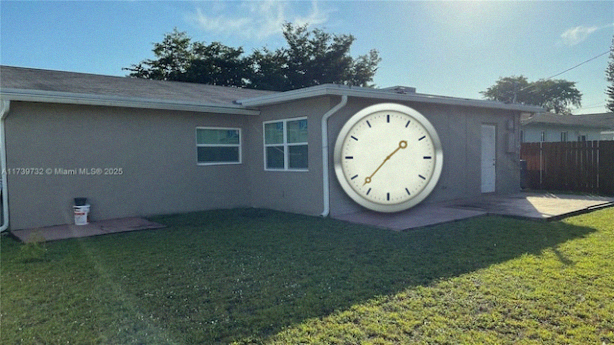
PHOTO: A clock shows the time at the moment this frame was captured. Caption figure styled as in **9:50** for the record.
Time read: **1:37**
